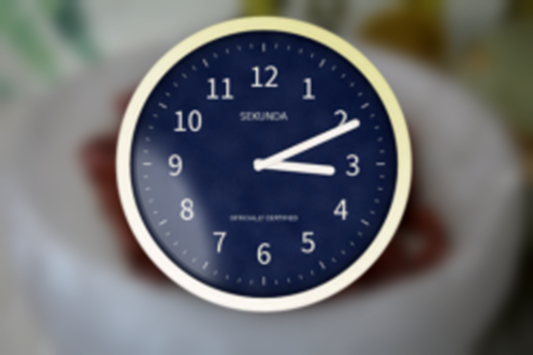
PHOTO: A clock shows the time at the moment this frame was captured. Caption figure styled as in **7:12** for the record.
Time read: **3:11**
